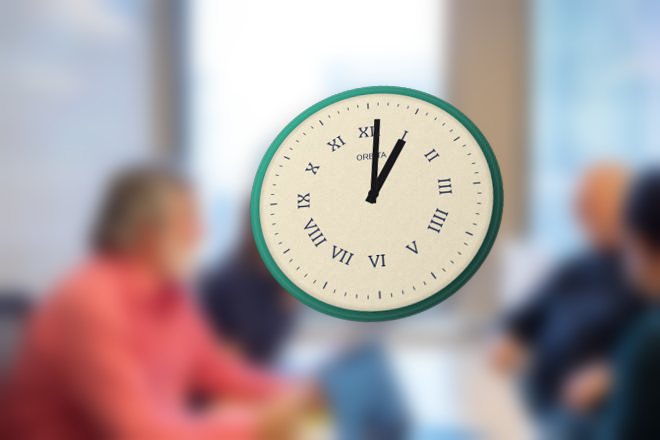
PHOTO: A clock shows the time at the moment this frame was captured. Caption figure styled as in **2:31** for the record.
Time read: **1:01**
